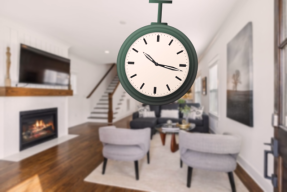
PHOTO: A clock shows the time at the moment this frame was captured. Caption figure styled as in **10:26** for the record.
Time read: **10:17**
